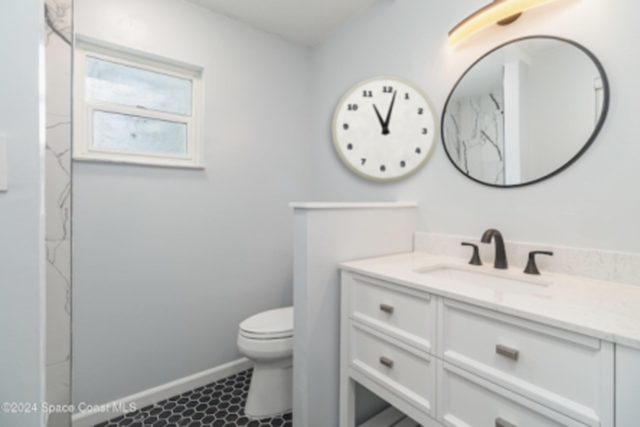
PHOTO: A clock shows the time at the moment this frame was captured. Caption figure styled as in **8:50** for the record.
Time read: **11:02**
